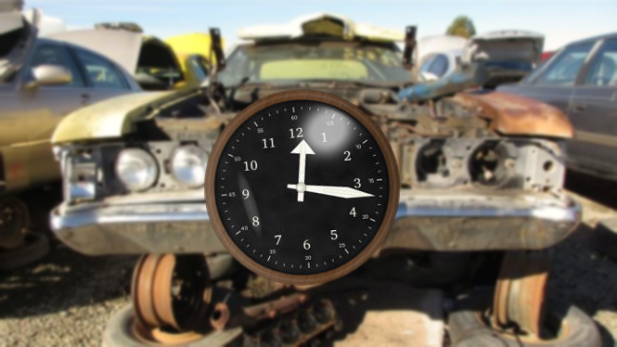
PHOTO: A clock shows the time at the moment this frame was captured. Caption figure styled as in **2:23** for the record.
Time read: **12:17**
